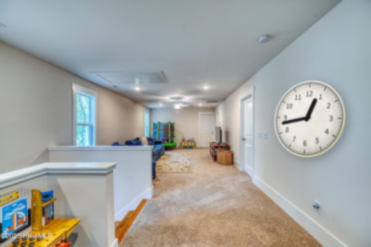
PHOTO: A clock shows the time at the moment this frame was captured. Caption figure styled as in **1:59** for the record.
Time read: **12:43**
